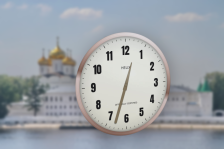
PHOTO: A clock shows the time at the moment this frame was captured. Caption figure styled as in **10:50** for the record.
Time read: **12:33**
